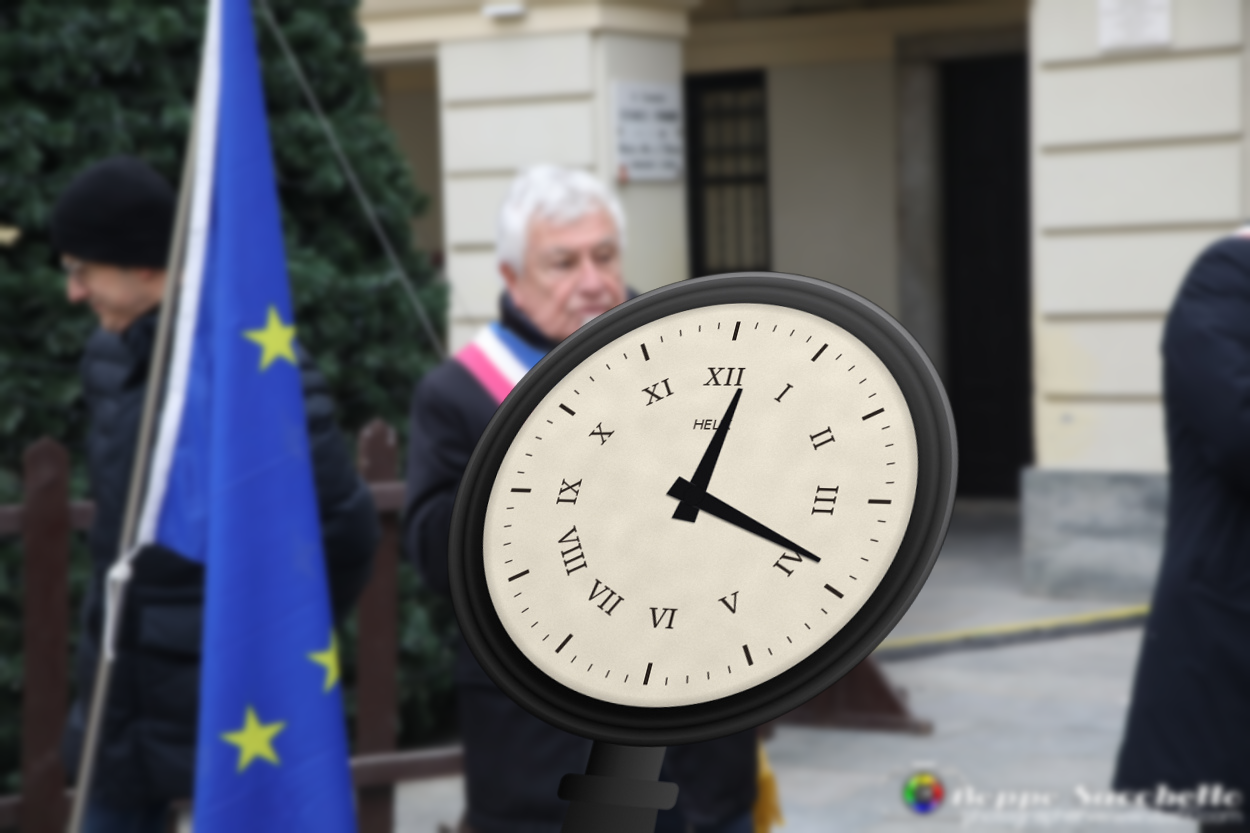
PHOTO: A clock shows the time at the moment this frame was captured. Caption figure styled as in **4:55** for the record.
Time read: **12:19**
